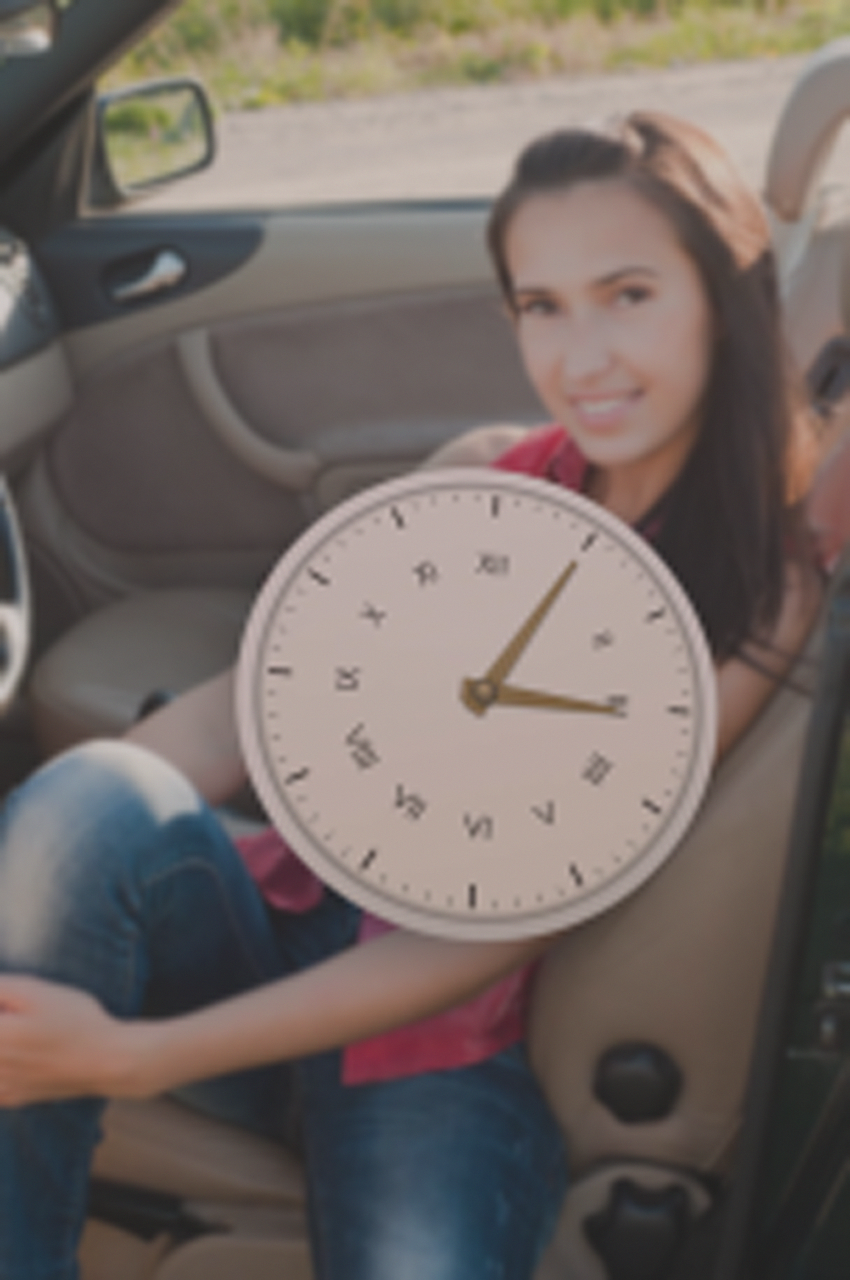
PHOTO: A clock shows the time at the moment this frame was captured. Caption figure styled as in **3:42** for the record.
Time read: **3:05**
